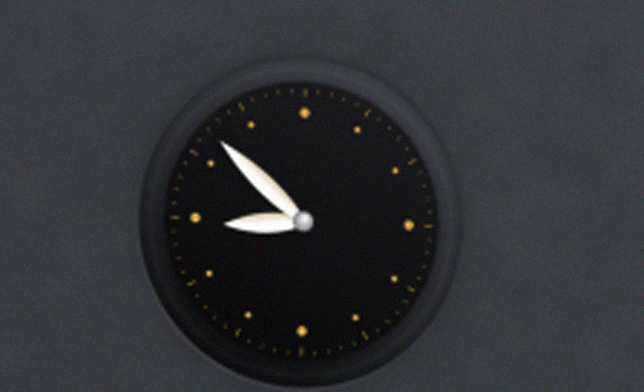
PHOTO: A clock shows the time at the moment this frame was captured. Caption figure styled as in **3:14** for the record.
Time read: **8:52**
